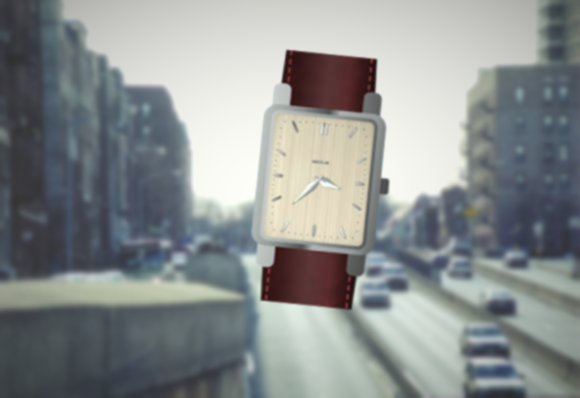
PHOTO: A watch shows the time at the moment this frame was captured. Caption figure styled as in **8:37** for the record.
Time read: **3:37**
